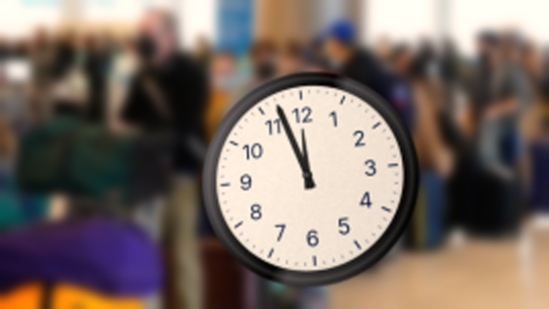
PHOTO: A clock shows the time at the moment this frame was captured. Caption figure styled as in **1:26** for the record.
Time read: **11:57**
